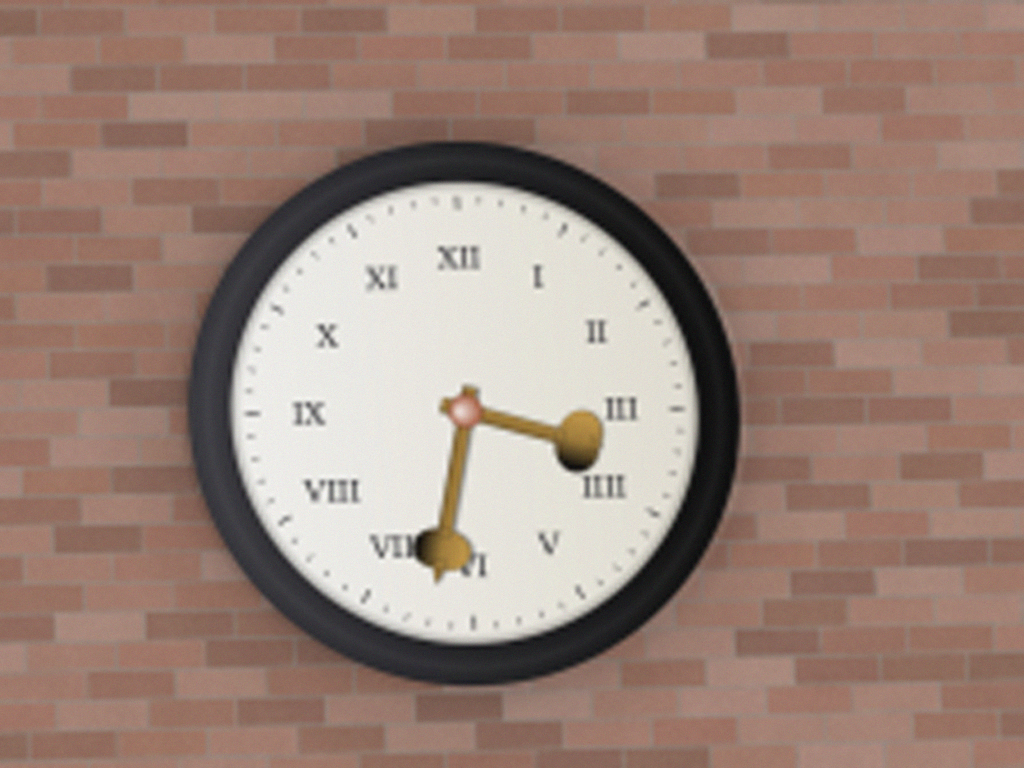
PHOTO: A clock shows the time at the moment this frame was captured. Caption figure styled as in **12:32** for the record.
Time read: **3:32**
